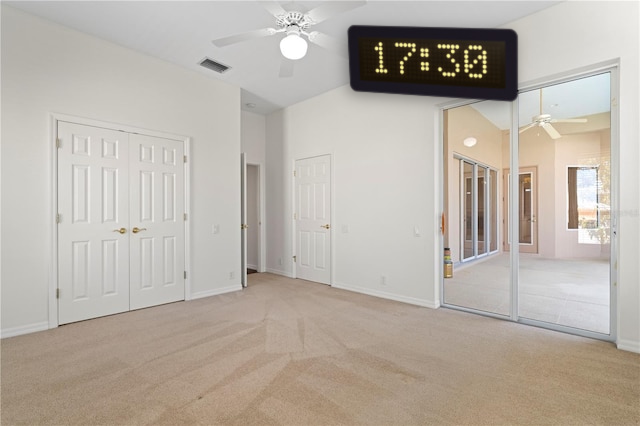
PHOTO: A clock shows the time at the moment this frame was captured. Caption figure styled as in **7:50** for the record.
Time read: **17:30**
